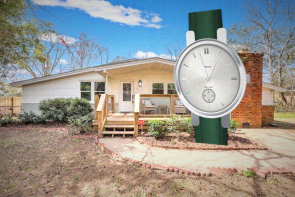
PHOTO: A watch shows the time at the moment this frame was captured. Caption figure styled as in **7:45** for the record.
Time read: **12:57**
